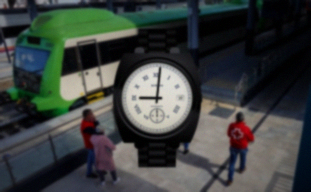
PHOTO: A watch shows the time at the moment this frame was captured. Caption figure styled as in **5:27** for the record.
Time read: **9:01**
